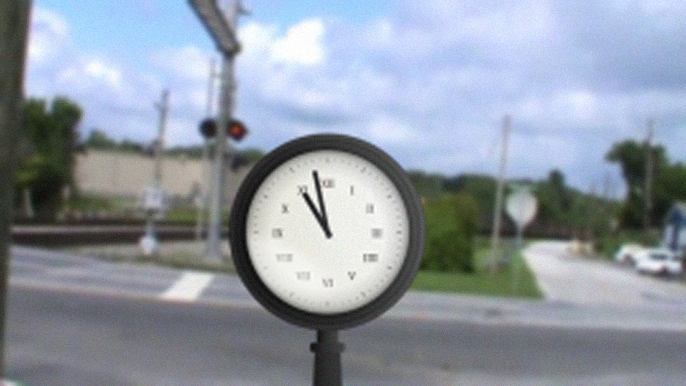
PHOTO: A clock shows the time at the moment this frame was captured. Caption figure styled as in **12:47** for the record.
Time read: **10:58**
